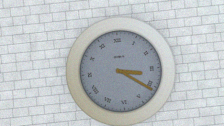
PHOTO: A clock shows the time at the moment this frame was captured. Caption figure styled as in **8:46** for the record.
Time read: **3:21**
